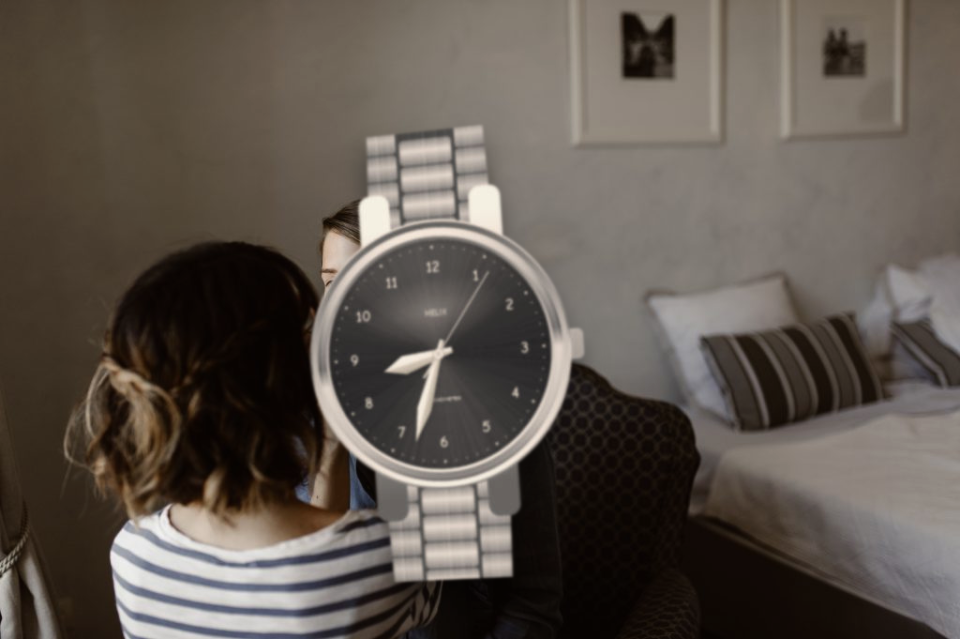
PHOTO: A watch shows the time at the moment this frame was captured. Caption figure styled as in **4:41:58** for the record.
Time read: **8:33:06**
